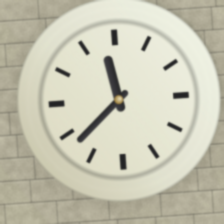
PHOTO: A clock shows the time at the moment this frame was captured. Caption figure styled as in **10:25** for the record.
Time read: **11:38**
